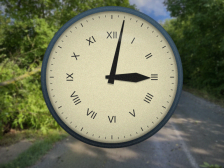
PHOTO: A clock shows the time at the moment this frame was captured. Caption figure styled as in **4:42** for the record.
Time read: **3:02**
